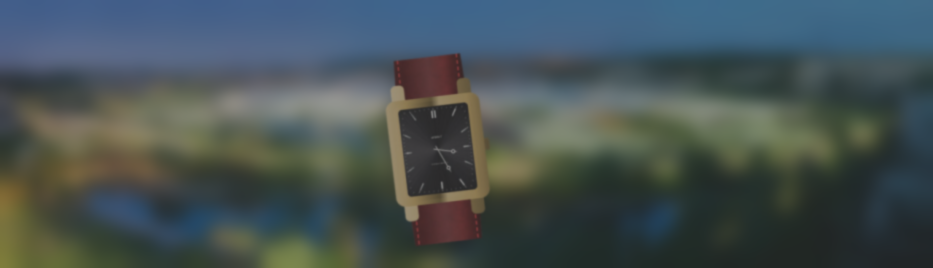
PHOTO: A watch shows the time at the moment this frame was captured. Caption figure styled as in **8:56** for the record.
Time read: **3:26**
